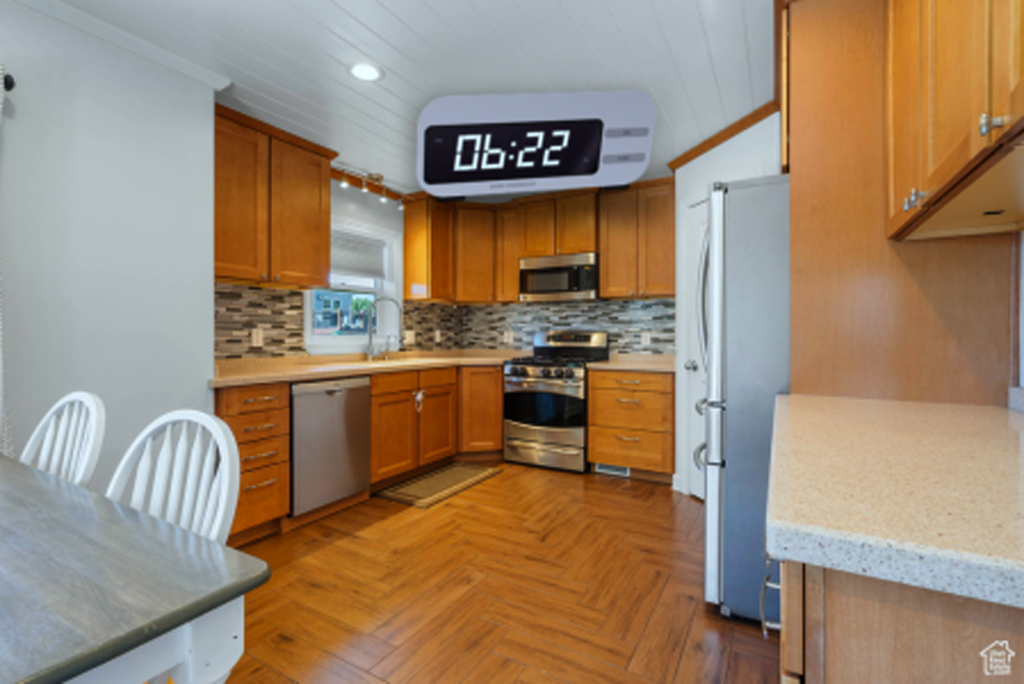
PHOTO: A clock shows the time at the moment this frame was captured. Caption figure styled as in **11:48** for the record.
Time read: **6:22**
